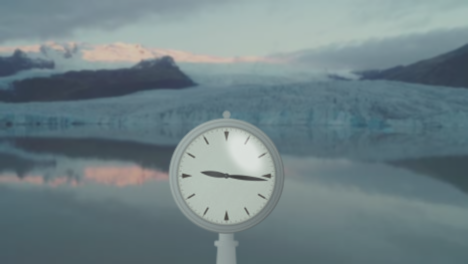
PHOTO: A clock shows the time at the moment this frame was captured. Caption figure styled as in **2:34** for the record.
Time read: **9:16**
